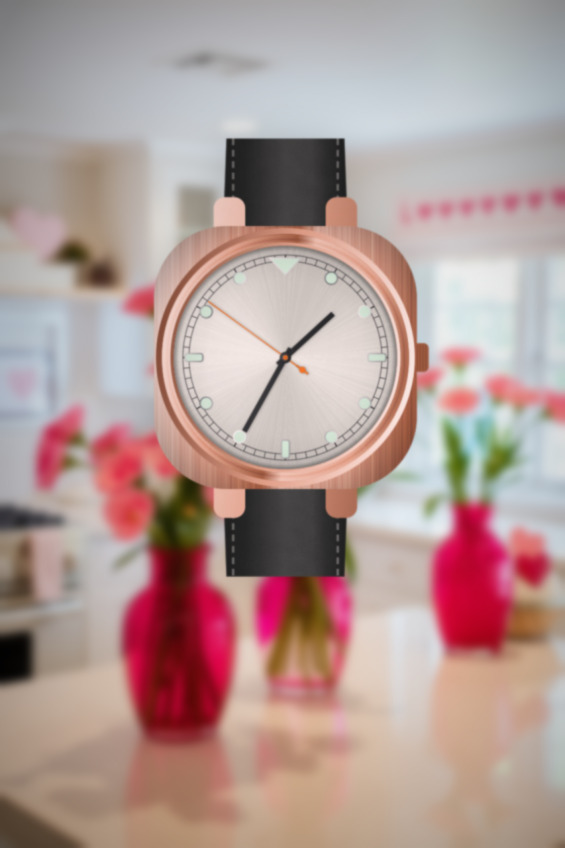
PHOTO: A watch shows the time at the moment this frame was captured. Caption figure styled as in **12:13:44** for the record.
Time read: **1:34:51**
